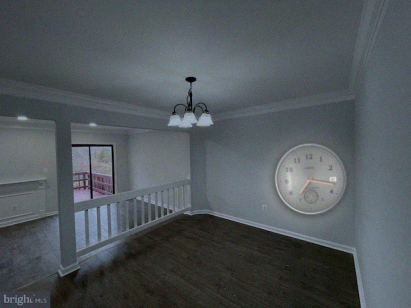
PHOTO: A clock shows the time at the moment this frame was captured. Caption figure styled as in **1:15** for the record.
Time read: **7:17**
